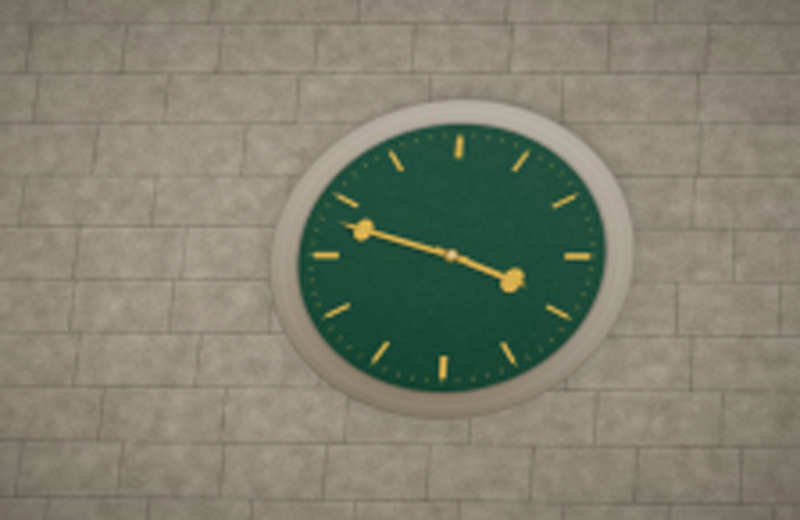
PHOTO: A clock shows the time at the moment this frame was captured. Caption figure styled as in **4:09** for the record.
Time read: **3:48**
